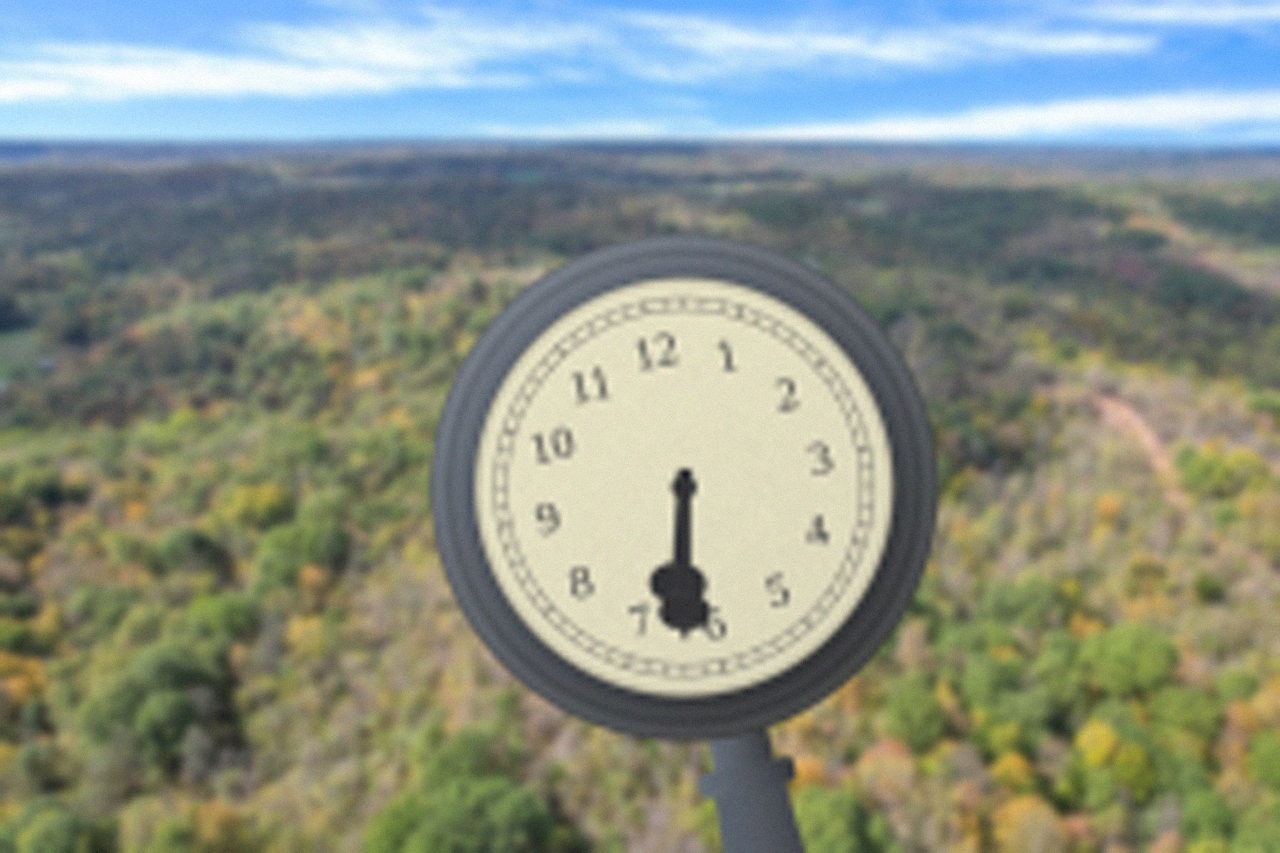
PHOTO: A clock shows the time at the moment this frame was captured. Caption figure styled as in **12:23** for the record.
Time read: **6:32**
